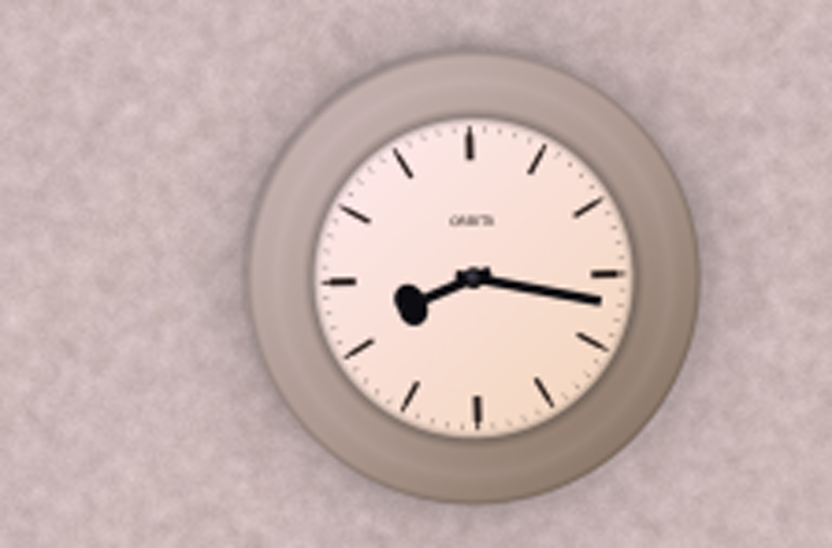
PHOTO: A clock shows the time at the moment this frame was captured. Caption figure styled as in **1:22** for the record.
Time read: **8:17**
